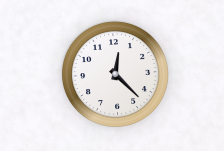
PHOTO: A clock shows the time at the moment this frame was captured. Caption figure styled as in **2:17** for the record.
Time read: **12:23**
